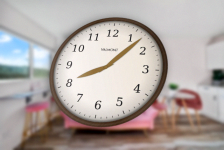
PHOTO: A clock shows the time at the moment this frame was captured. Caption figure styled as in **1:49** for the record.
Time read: **8:07**
